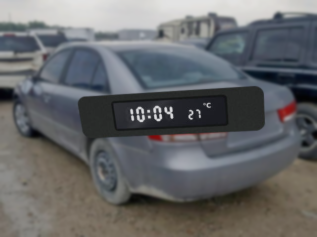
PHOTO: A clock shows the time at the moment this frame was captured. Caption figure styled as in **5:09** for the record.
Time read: **10:04**
